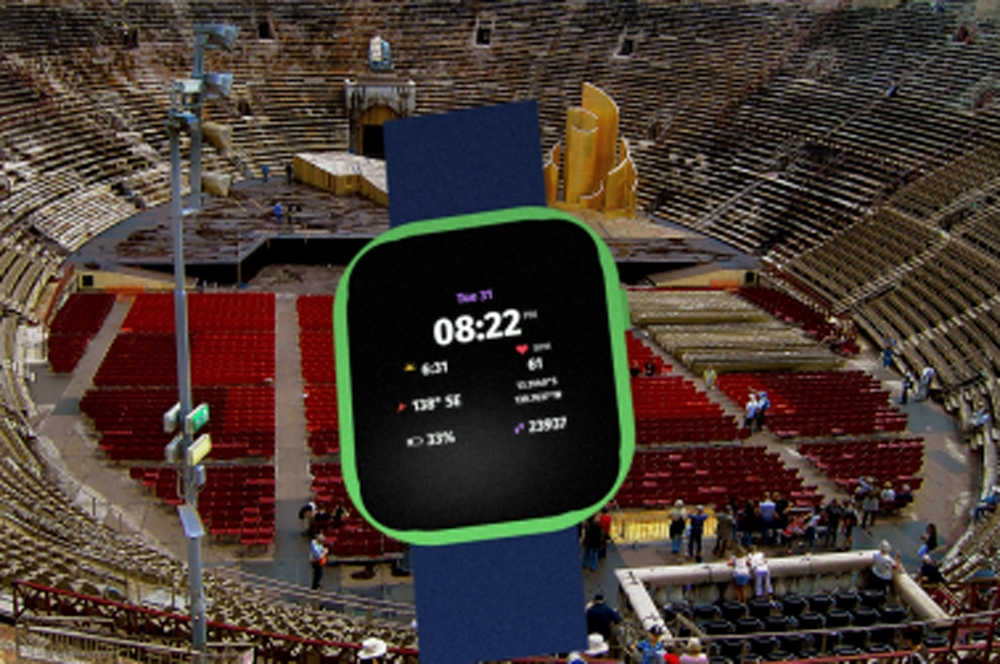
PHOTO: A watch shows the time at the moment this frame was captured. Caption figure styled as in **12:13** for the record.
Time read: **8:22**
